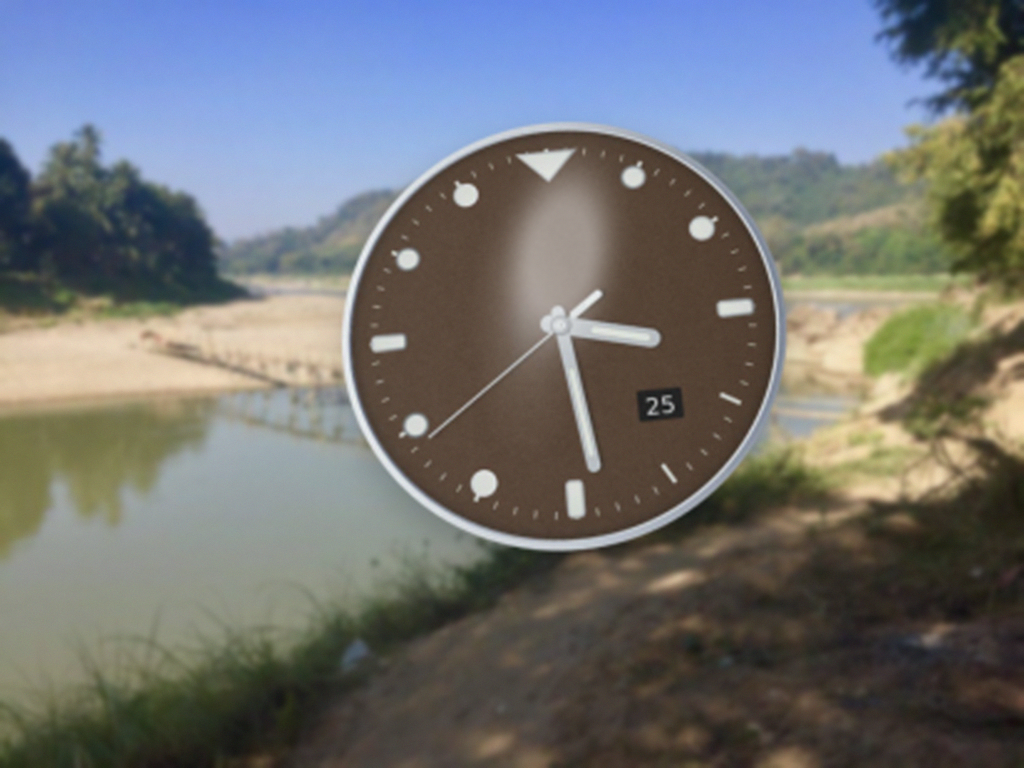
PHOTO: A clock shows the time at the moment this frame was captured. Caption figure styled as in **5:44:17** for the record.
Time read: **3:28:39**
